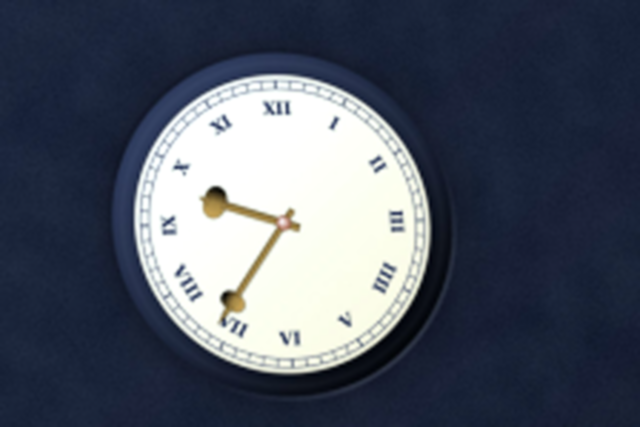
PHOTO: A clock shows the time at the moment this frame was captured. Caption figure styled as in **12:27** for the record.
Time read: **9:36**
